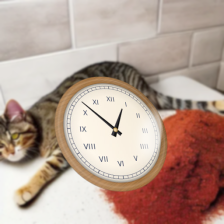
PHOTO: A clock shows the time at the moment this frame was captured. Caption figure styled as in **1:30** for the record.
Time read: **12:52**
